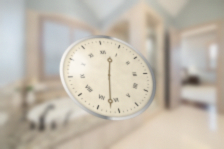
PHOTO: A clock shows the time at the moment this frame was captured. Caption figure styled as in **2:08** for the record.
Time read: **12:32**
